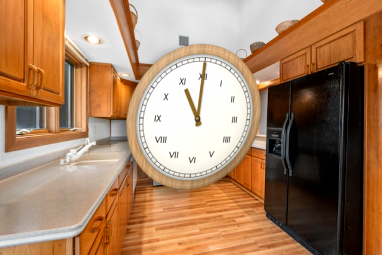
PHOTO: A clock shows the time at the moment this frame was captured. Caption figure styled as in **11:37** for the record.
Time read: **11:00**
